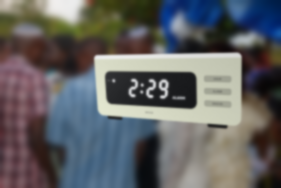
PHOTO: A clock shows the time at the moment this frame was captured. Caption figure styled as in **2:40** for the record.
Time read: **2:29**
